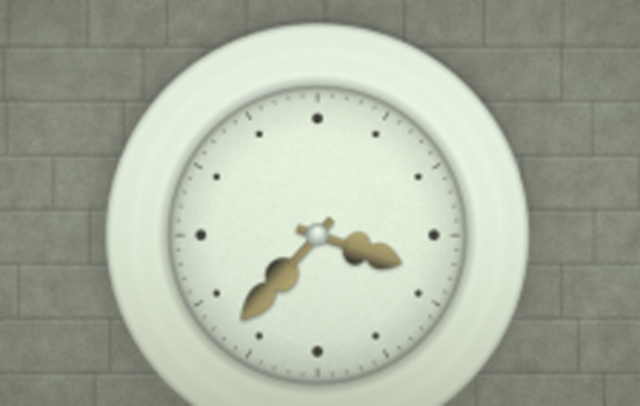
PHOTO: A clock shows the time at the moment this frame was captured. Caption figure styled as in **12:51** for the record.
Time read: **3:37**
